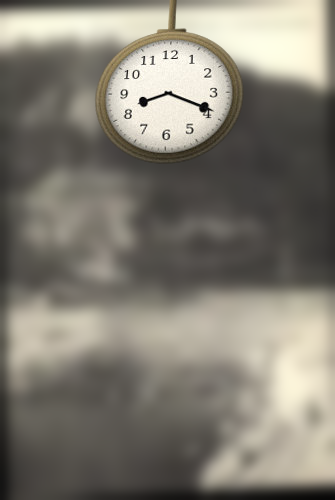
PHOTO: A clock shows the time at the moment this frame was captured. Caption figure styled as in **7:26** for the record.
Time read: **8:19**
